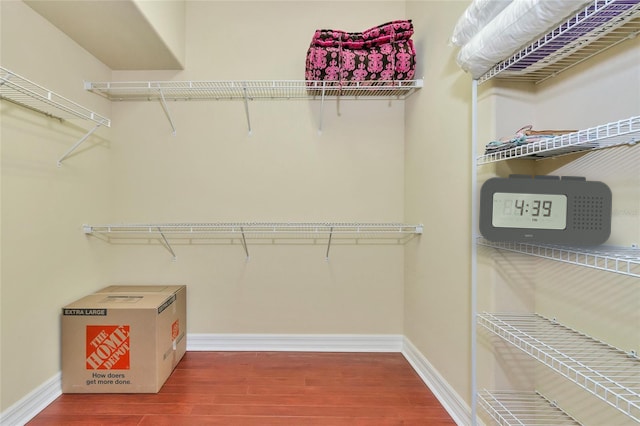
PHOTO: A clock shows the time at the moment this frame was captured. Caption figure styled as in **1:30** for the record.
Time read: **4:39**
